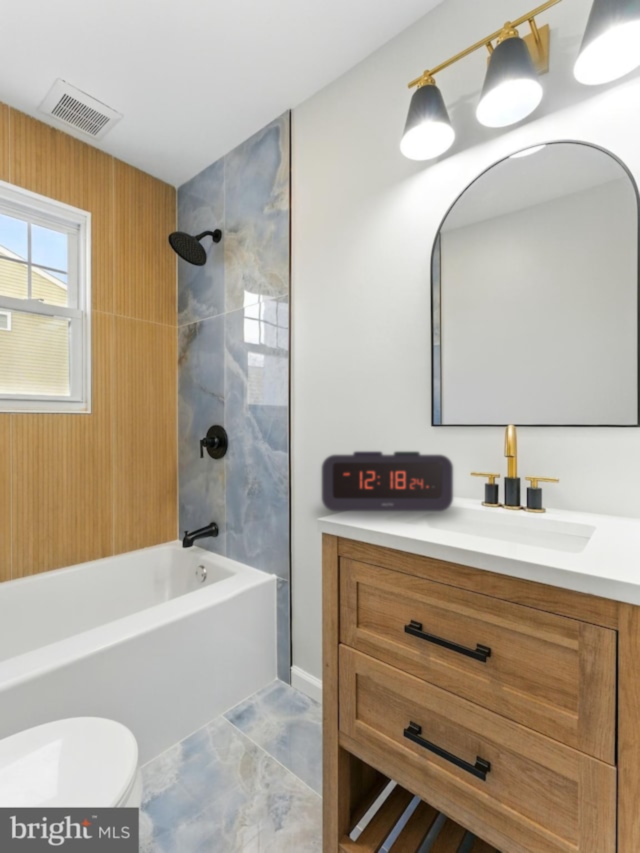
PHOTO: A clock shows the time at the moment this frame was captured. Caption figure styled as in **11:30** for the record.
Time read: **12:18**
